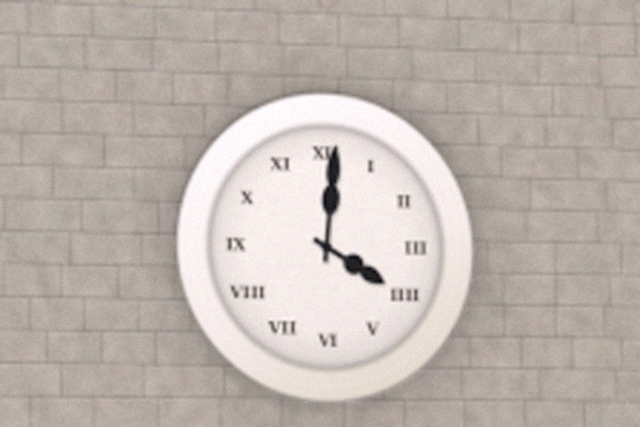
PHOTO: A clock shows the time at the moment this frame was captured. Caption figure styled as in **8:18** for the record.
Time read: **4:01**
